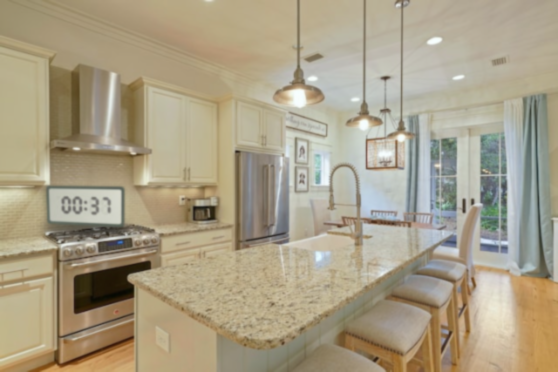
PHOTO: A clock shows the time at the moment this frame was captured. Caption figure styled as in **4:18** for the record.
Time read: **0:37**
